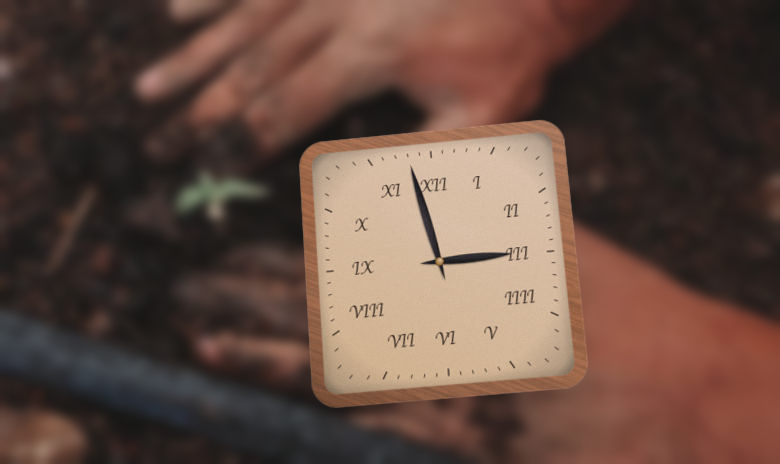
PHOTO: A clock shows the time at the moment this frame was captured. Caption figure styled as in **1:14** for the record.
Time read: **2:58**
